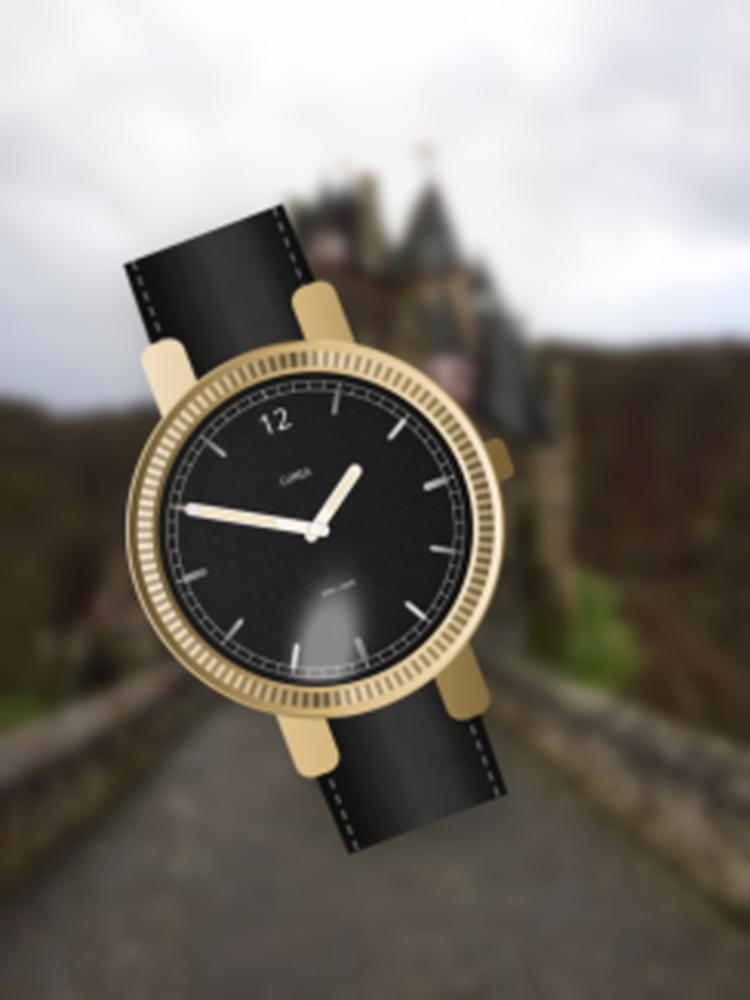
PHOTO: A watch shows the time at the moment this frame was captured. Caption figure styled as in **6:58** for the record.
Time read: **1:50**
